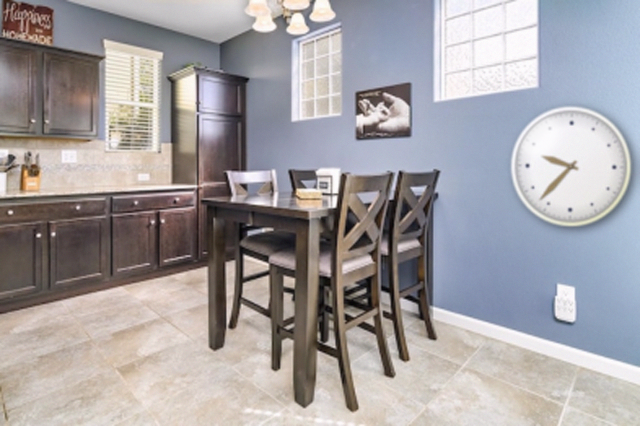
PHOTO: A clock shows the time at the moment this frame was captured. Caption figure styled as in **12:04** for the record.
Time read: **9:37**
